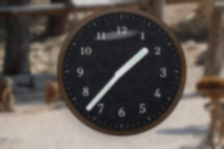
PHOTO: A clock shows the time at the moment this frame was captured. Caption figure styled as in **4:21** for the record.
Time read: **1:37**
